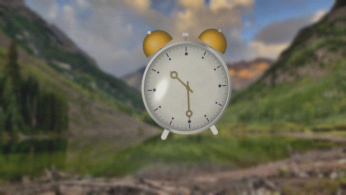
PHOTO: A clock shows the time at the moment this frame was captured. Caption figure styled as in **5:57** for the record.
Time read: **10:30**
